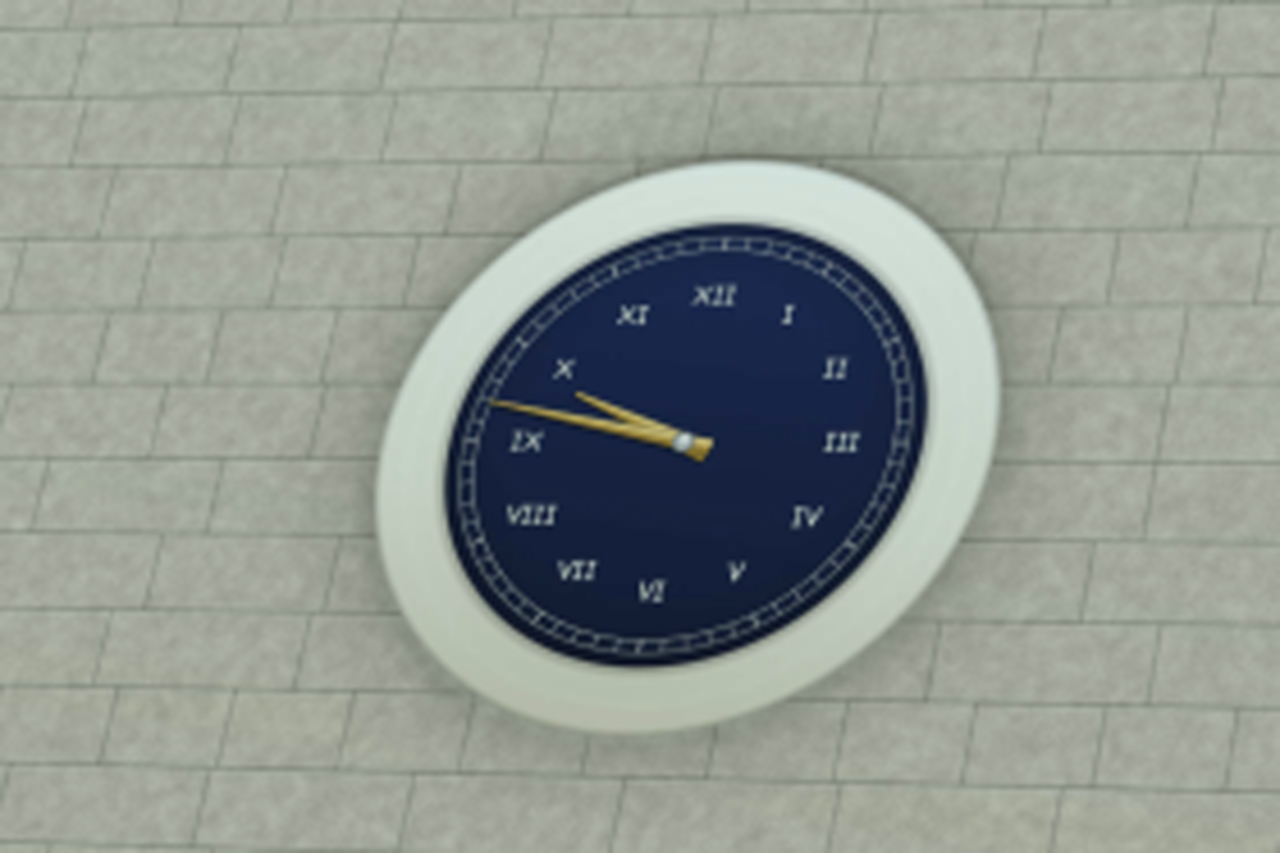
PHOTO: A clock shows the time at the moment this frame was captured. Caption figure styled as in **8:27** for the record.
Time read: **9:47**
